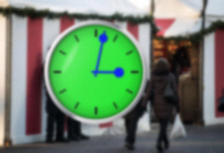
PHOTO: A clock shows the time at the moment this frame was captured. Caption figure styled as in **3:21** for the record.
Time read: **3:02**
